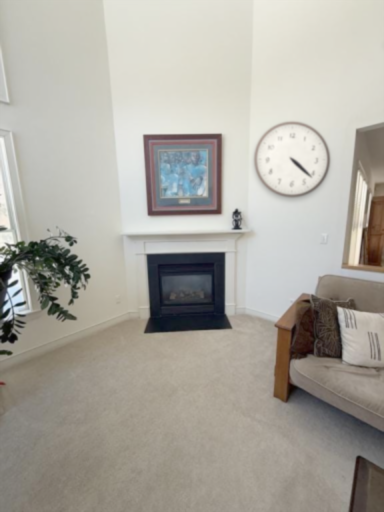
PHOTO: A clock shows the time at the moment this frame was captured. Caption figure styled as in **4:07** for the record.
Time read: **4:22**
